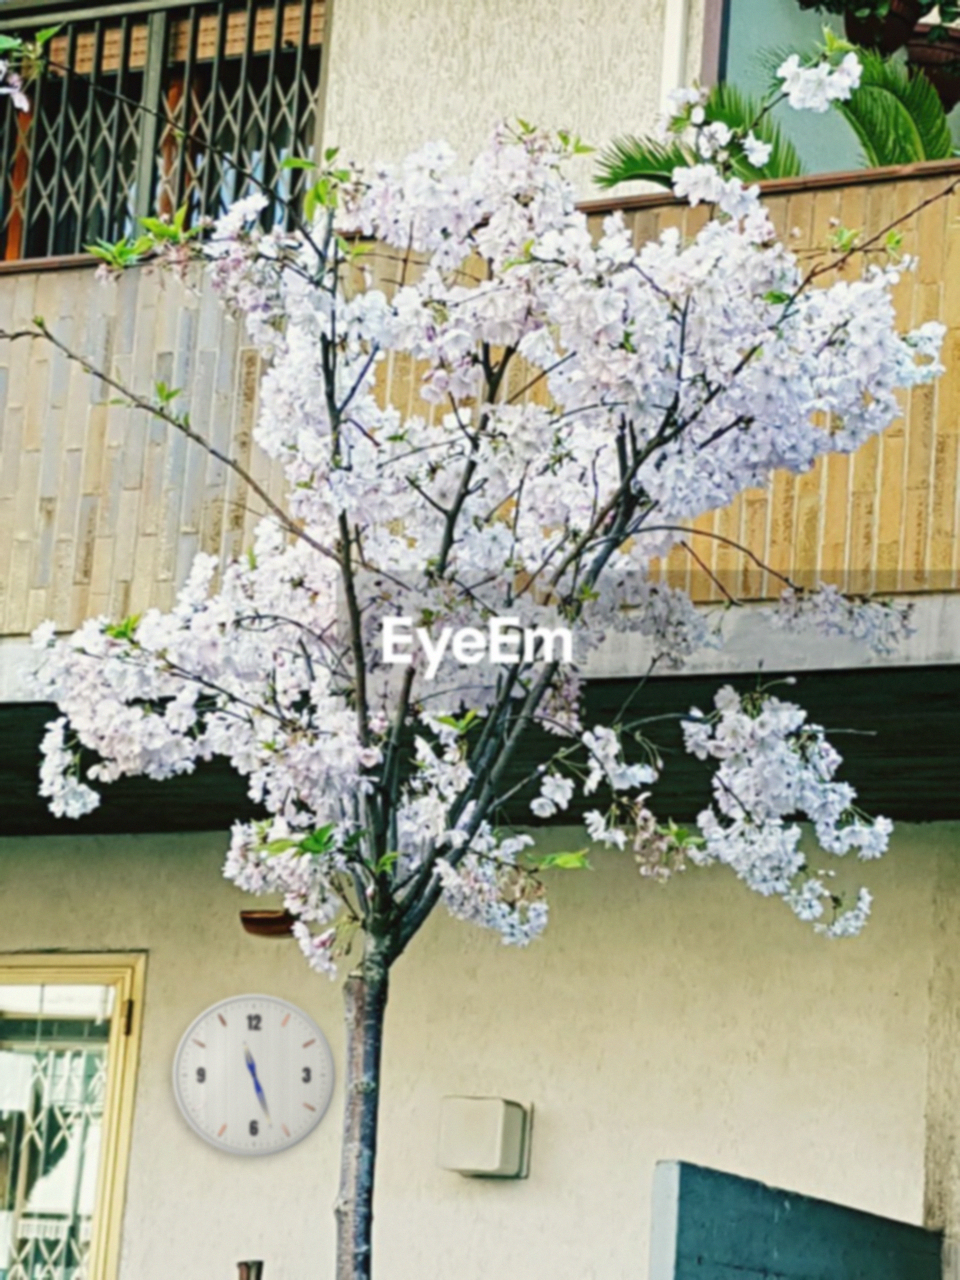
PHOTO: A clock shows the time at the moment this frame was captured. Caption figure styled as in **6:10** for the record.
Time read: **11:27**
